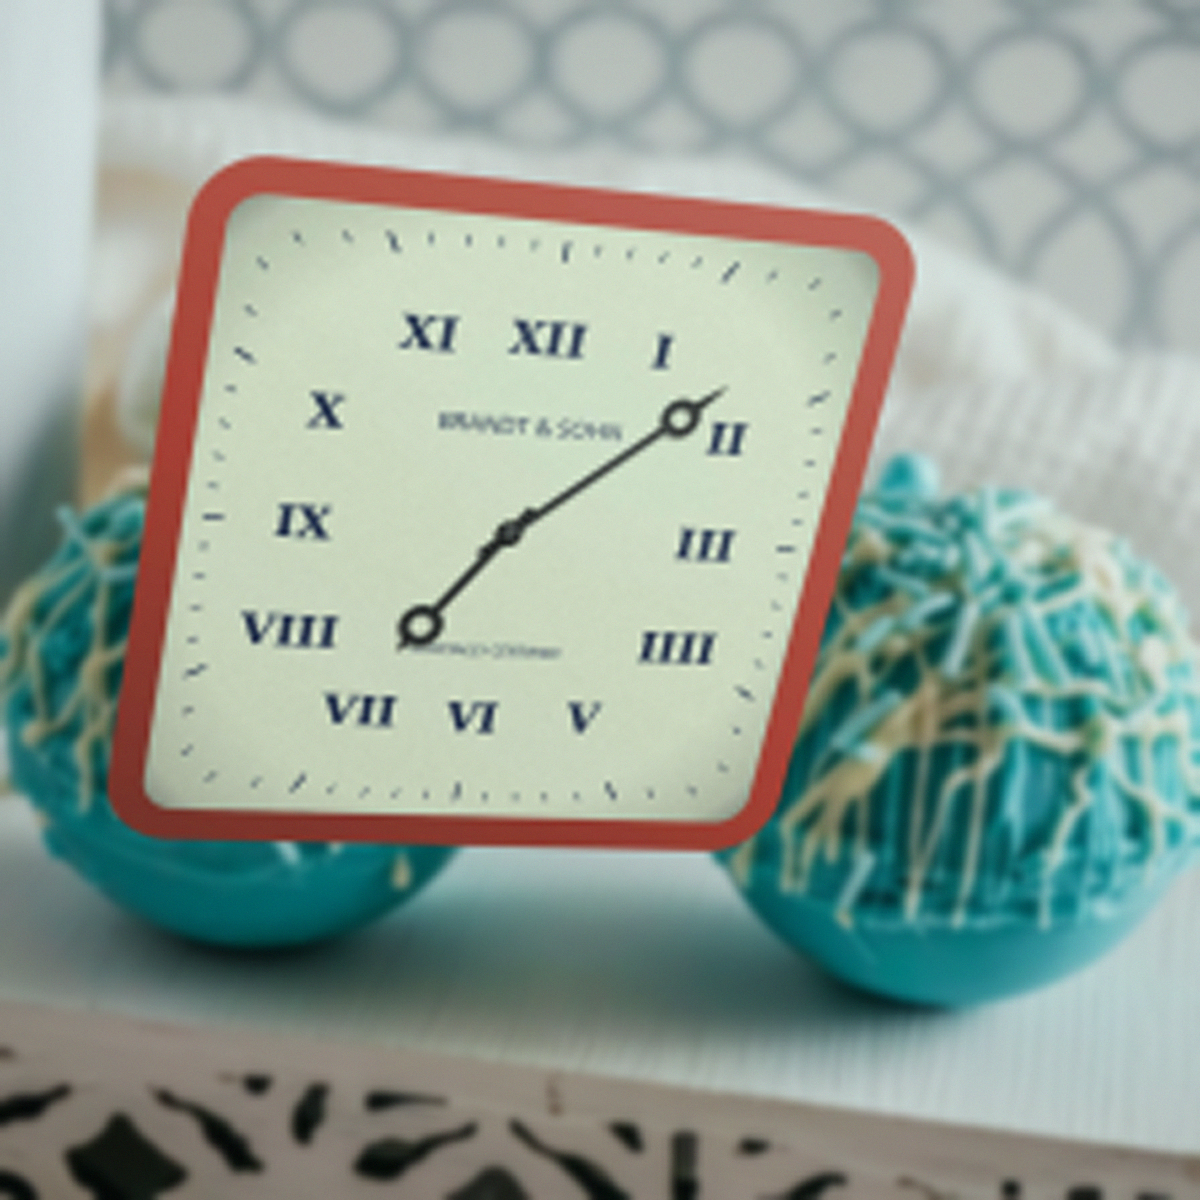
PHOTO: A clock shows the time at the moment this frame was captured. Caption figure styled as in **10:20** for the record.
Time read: **7:08**
